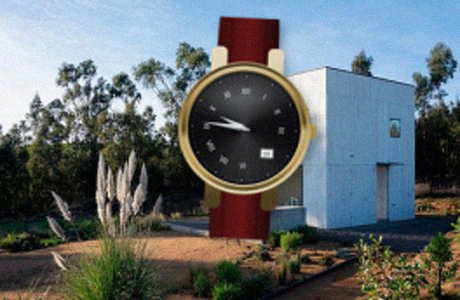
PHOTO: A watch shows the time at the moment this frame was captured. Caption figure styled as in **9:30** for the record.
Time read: **9:46**
